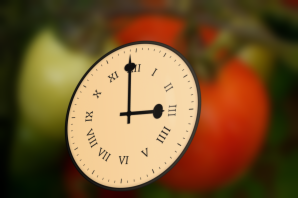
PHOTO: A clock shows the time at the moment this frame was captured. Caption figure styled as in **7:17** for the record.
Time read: **2:59**
